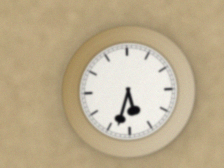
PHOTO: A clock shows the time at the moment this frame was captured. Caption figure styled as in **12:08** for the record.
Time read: **5:33**
